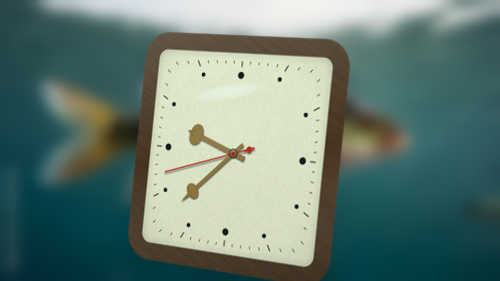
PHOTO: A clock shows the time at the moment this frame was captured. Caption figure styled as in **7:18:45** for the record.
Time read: **9:37:42**
